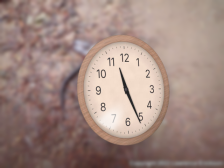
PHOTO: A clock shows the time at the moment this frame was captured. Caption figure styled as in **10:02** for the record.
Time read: **11:26**
